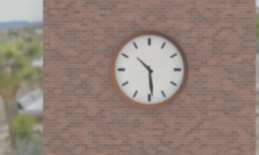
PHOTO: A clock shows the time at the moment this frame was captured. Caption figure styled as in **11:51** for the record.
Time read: **10:29**
